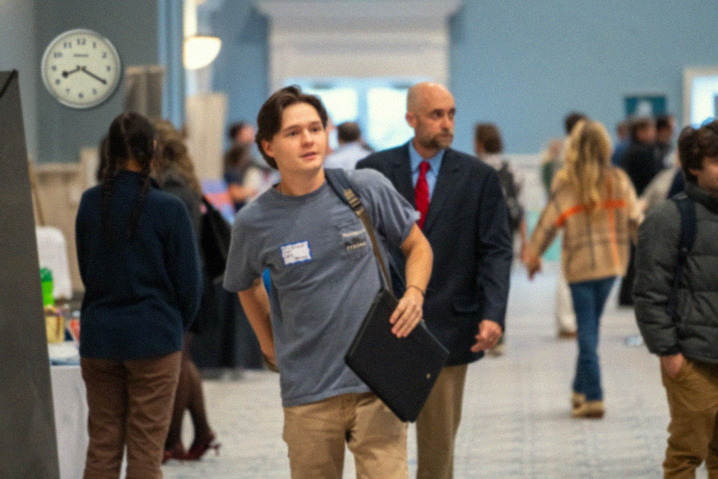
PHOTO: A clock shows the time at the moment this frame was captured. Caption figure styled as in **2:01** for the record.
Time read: **8:20**
